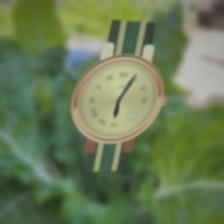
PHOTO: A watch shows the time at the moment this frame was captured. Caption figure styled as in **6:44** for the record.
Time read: **6:04**
